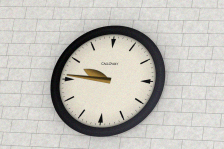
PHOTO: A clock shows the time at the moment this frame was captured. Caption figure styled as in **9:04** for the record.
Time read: **9:46**
